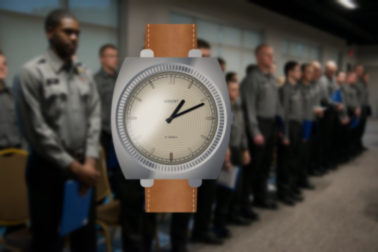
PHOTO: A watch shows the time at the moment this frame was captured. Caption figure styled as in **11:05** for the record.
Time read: **1:11**
